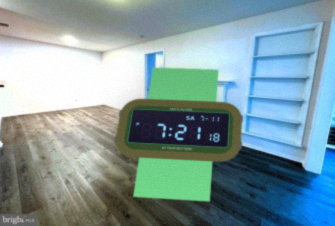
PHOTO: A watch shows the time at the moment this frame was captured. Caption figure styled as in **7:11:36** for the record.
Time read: **7:21:18**
